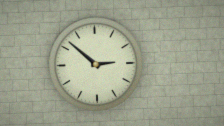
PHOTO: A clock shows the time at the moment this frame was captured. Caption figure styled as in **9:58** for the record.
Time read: **2:52**
